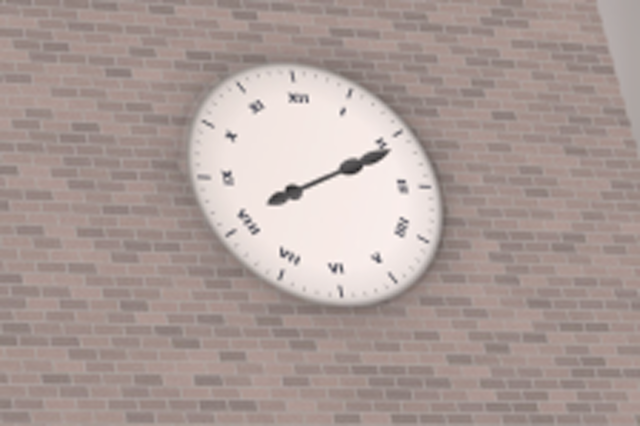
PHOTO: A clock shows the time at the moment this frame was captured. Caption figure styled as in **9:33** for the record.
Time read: **8:11**
